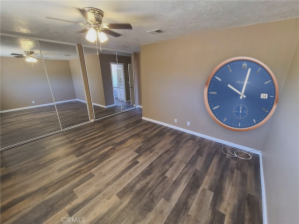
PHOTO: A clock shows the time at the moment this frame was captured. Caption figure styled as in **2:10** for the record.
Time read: **10:02**
